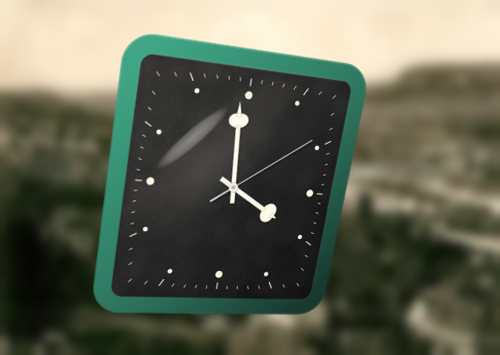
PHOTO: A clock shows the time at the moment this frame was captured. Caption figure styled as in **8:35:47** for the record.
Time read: **3:59:09**
